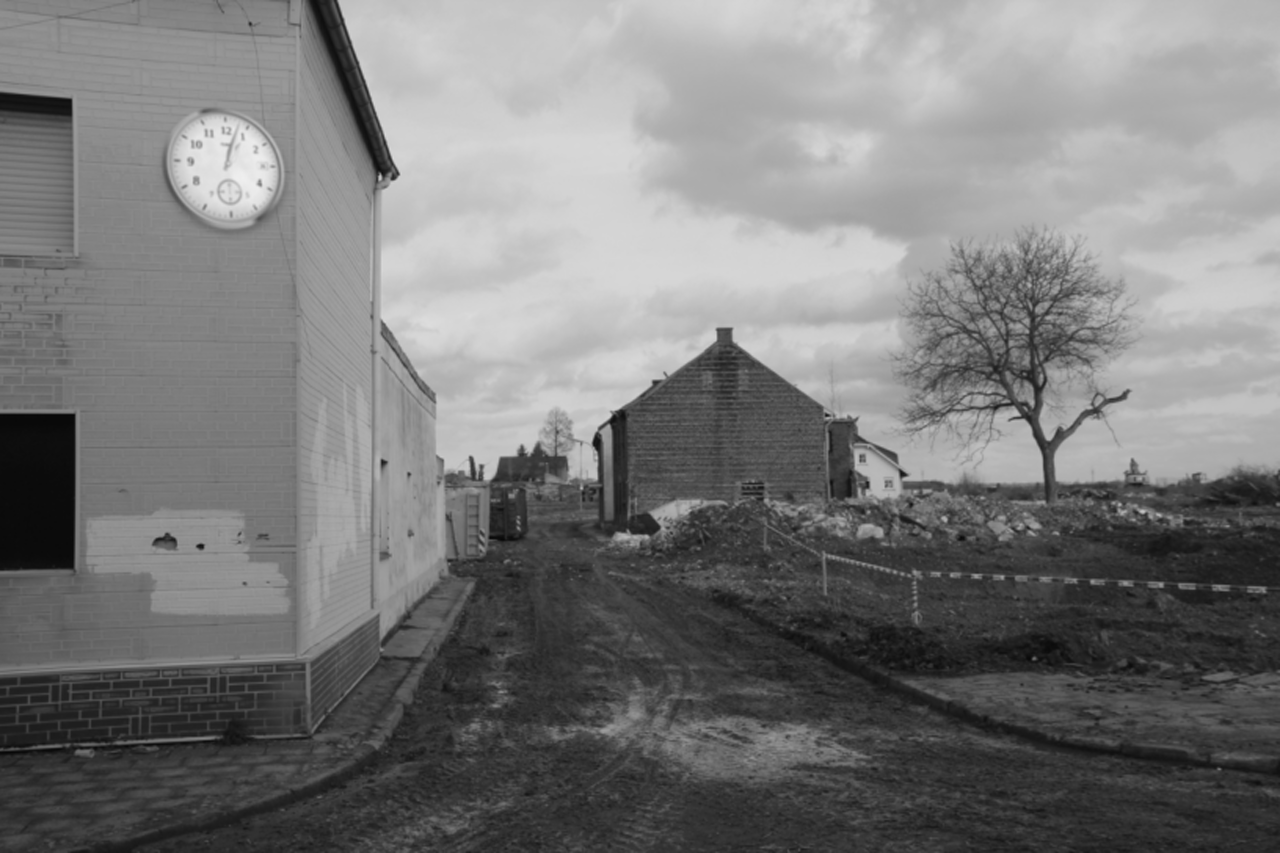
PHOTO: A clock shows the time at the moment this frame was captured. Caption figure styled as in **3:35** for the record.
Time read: **1:03**
